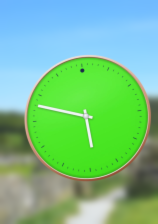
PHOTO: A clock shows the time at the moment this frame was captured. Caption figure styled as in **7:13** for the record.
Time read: **5:48**
